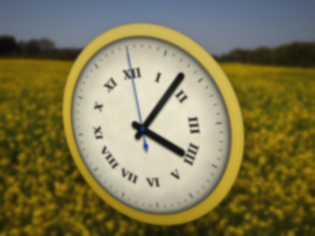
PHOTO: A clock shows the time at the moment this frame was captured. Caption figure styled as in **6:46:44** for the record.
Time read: **4:08:00**
